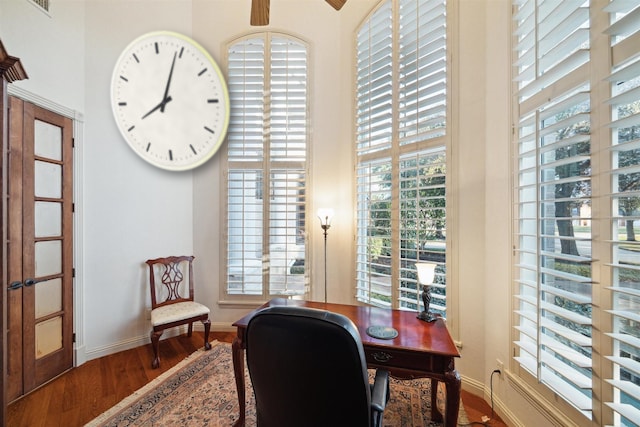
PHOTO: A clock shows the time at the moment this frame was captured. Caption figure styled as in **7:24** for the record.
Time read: **8:04**
